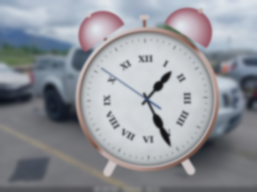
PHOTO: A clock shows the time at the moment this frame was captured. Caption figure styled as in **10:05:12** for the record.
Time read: **1:25:51**
